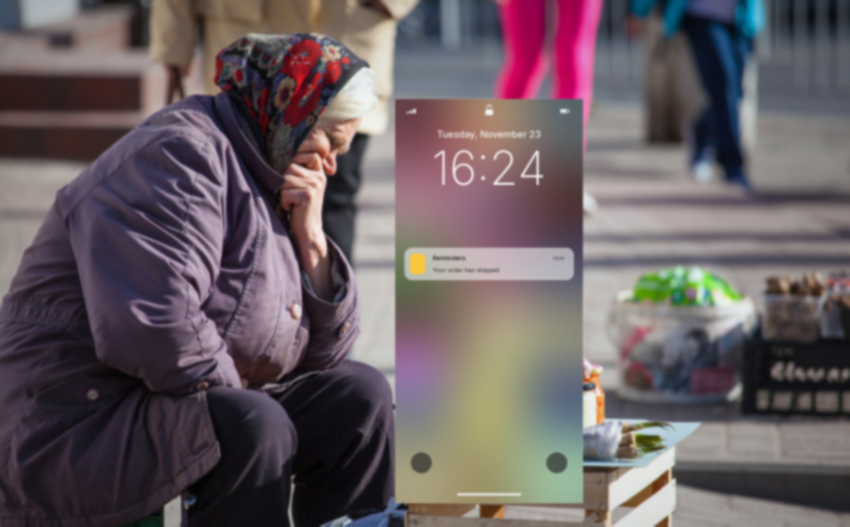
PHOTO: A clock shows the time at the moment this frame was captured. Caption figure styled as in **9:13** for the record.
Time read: **16:24**
